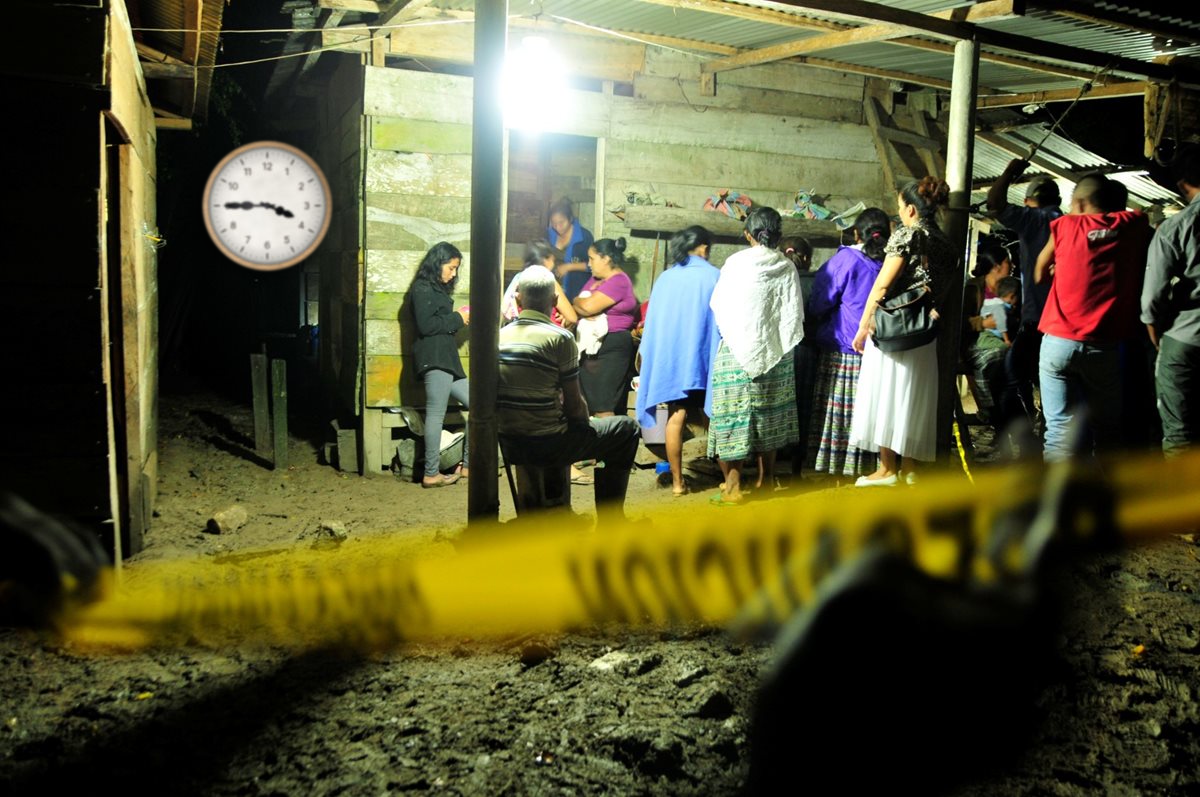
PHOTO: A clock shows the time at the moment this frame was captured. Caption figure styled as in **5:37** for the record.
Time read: **3:45**
